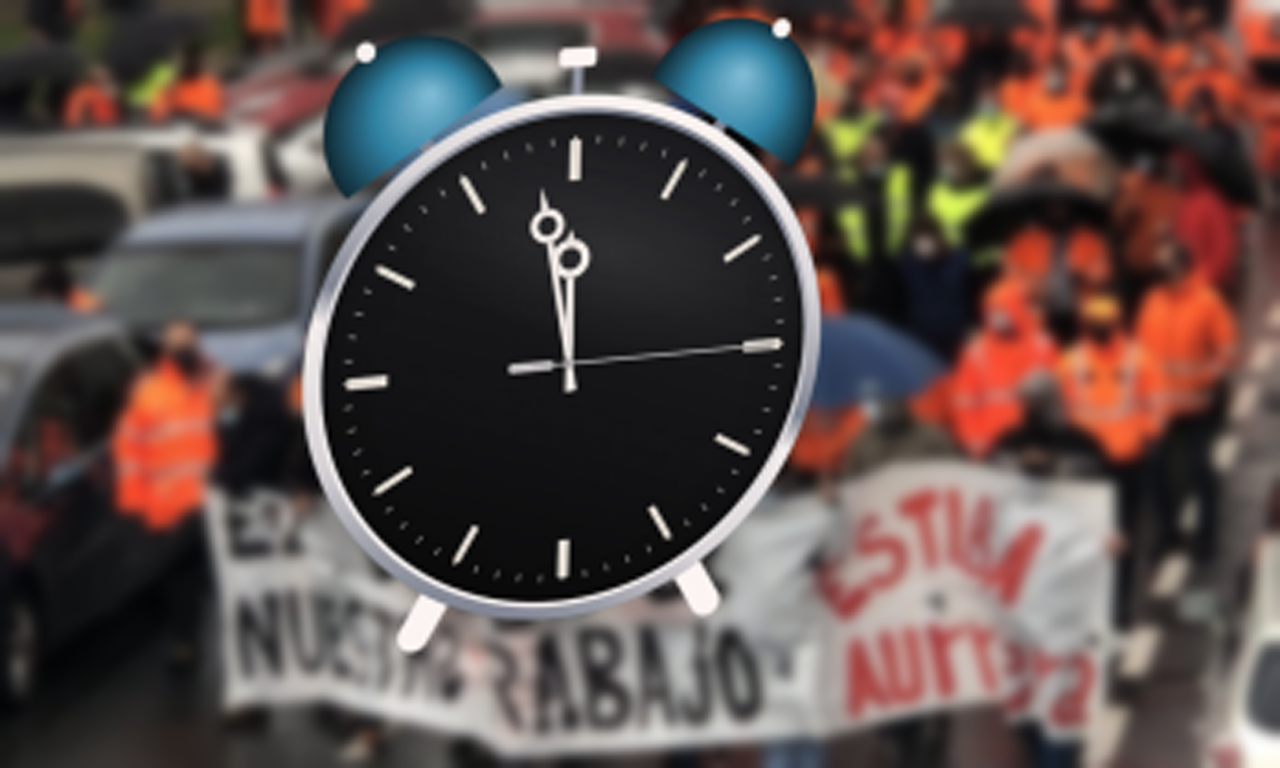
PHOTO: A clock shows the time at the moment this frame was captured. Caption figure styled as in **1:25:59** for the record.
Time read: **11:58:15**
